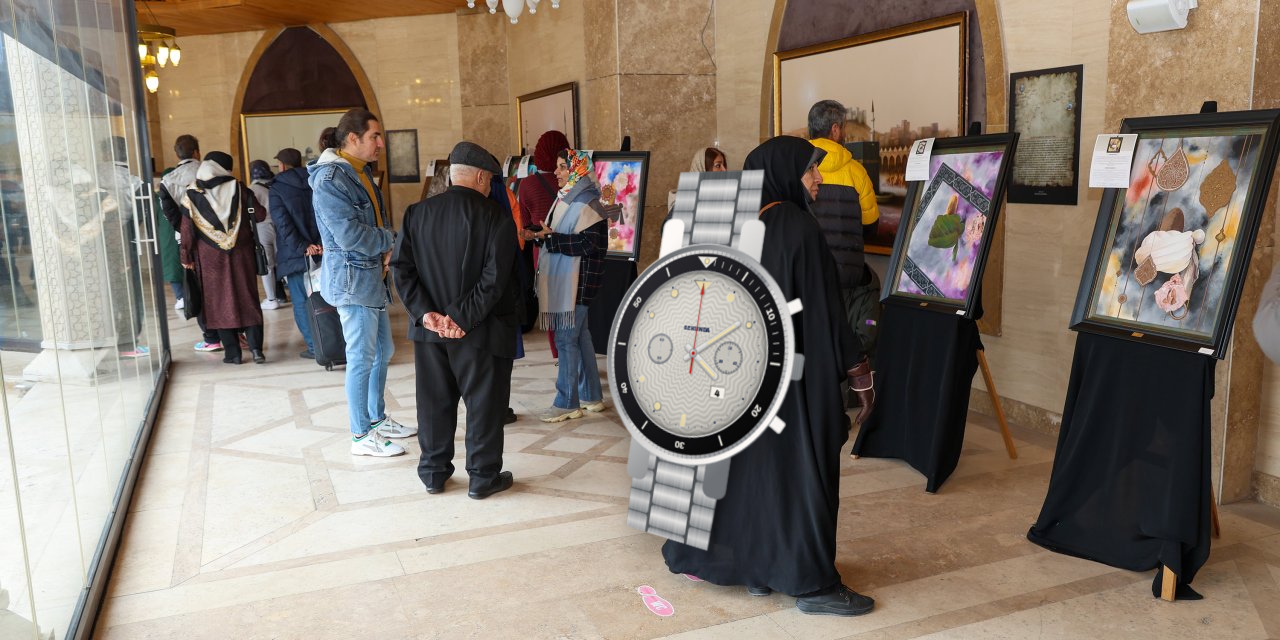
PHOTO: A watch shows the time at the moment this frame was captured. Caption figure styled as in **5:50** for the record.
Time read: **4:09**
